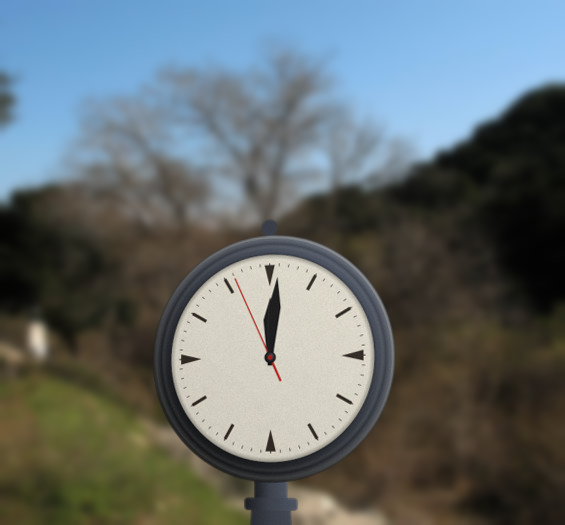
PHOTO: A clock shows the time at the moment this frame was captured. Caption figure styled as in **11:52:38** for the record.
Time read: **12:00:56**
